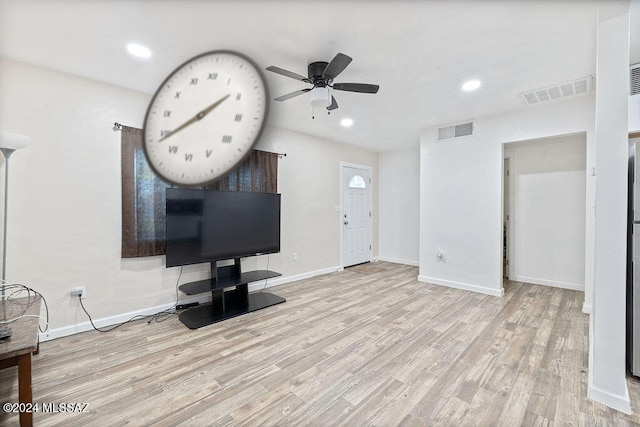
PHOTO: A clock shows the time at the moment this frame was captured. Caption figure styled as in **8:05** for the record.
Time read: **1:39**
